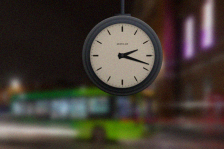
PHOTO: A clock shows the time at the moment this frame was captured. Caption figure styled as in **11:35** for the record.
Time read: **2:18**
